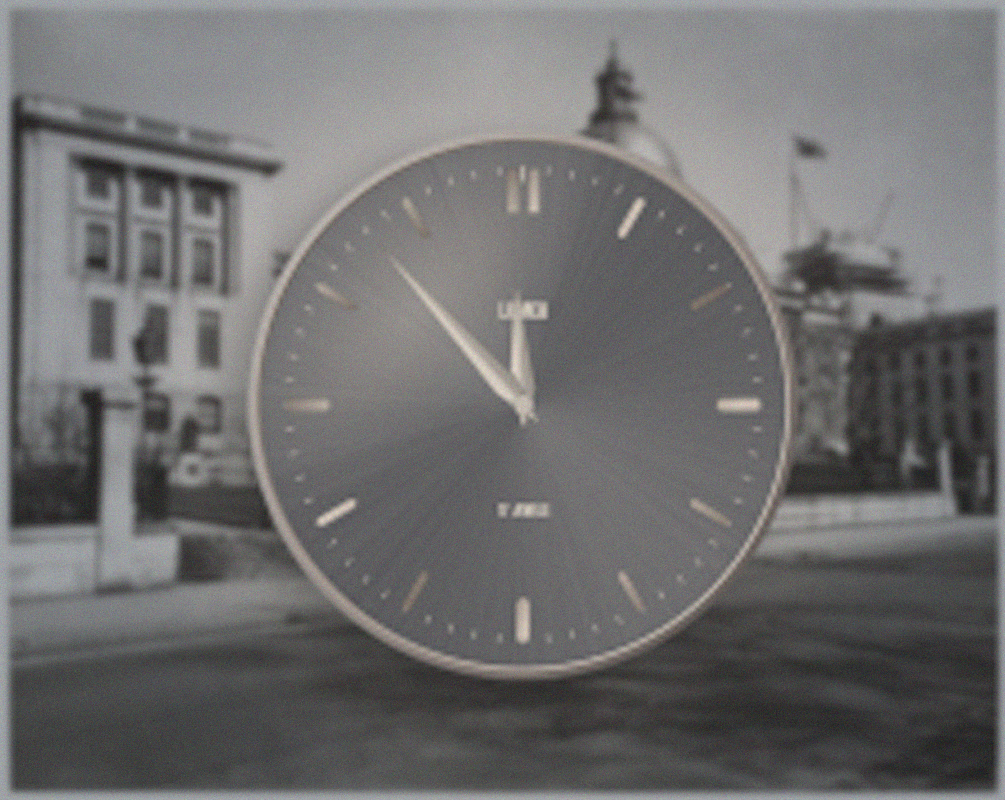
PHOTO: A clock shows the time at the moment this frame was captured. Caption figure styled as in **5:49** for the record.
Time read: **11:53**
